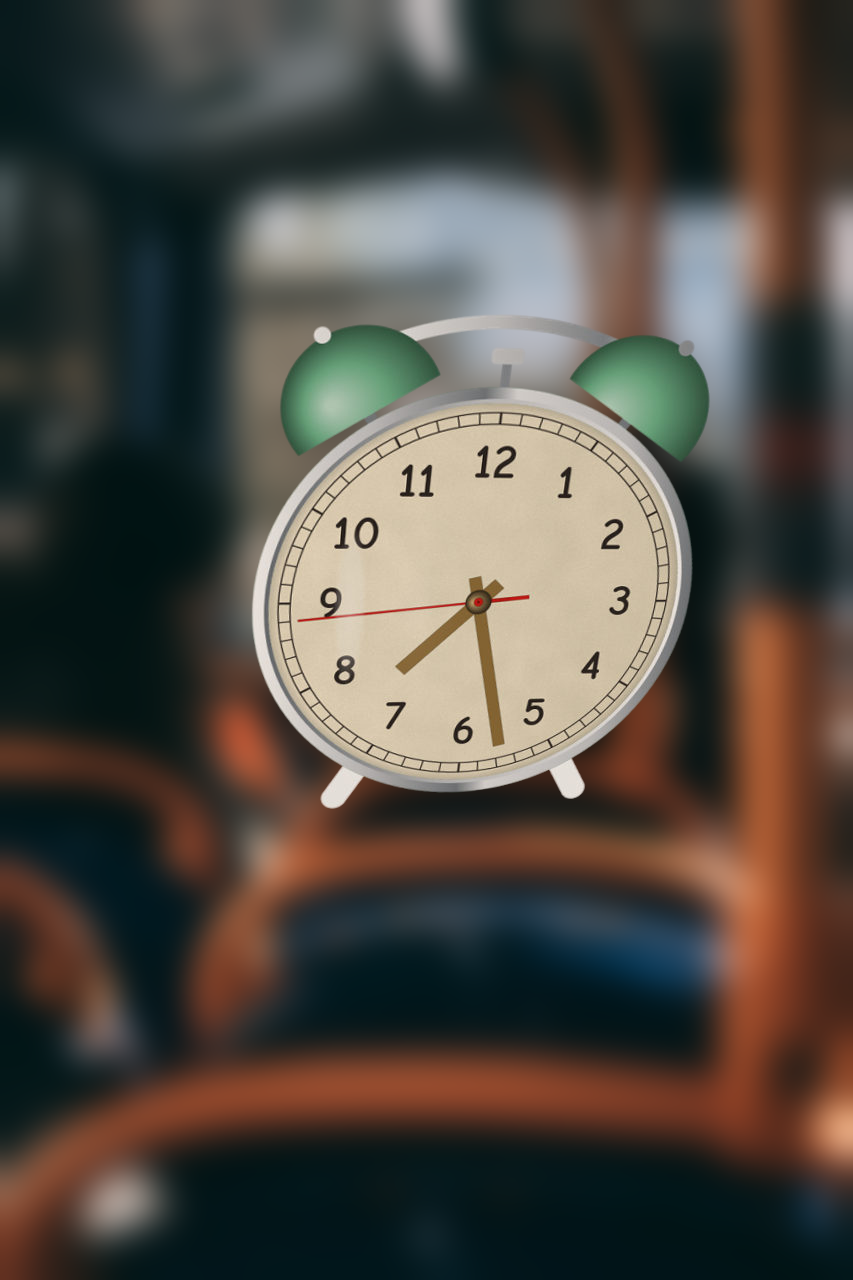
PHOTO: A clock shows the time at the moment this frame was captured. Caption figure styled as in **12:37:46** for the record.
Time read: **7:27:44**
